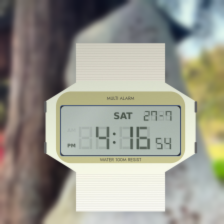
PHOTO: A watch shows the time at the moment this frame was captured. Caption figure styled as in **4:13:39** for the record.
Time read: **4:16:54**
